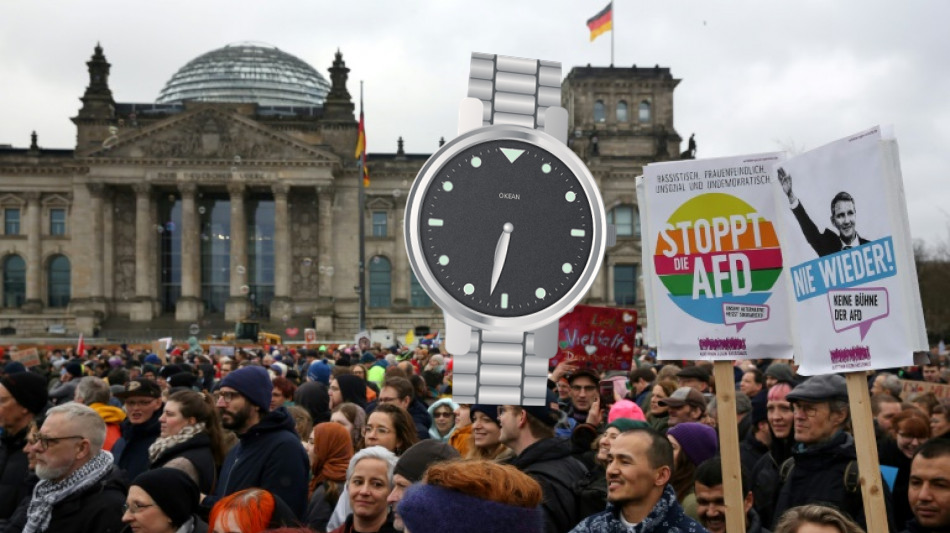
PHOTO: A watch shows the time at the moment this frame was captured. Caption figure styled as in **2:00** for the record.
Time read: **6:32**
